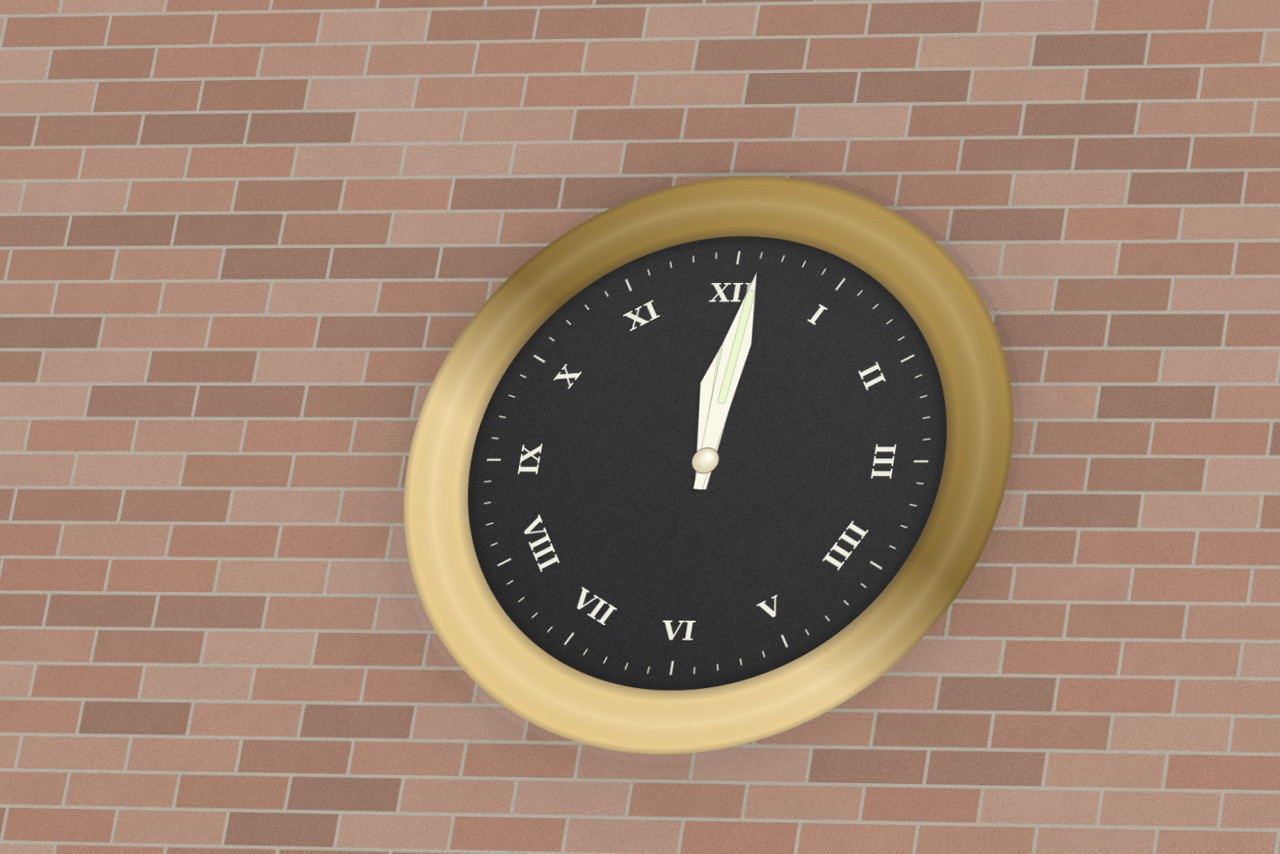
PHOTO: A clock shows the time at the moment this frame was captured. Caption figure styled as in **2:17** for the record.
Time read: **12:01**
